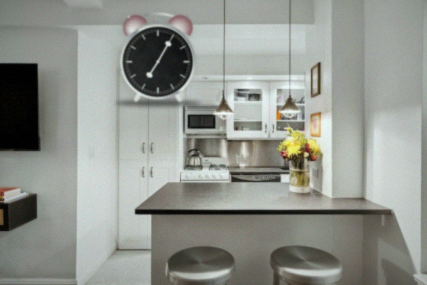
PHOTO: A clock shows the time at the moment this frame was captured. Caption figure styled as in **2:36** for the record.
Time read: **7:05**
